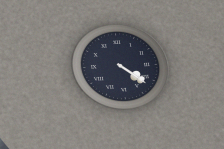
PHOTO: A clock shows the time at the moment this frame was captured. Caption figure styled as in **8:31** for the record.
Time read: **4:22**
